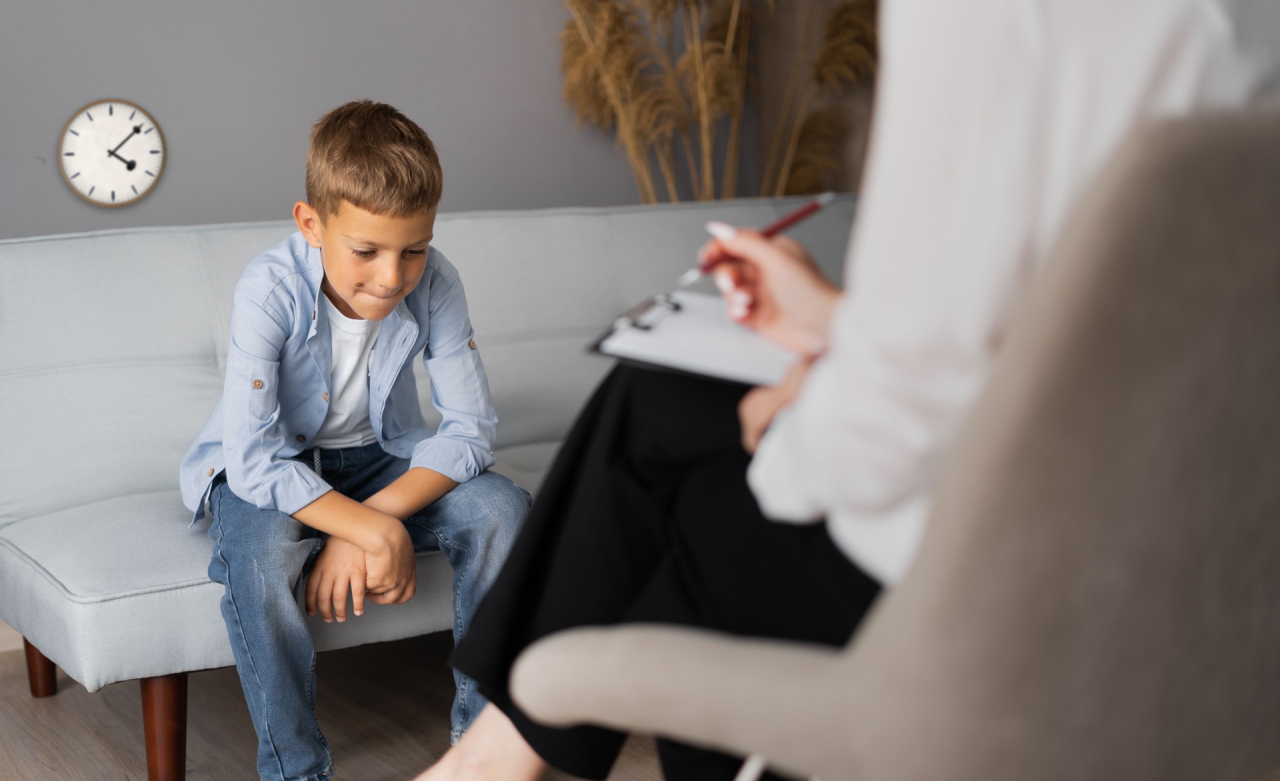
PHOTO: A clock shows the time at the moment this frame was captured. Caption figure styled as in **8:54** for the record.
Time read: **4:08**
